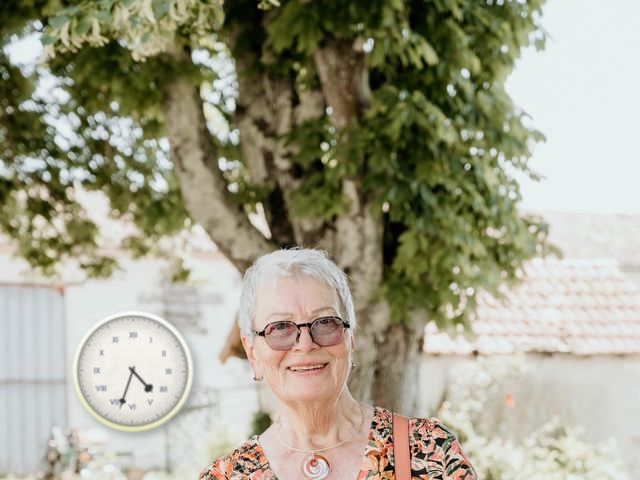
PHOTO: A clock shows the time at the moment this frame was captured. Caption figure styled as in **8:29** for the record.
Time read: **4:33**
